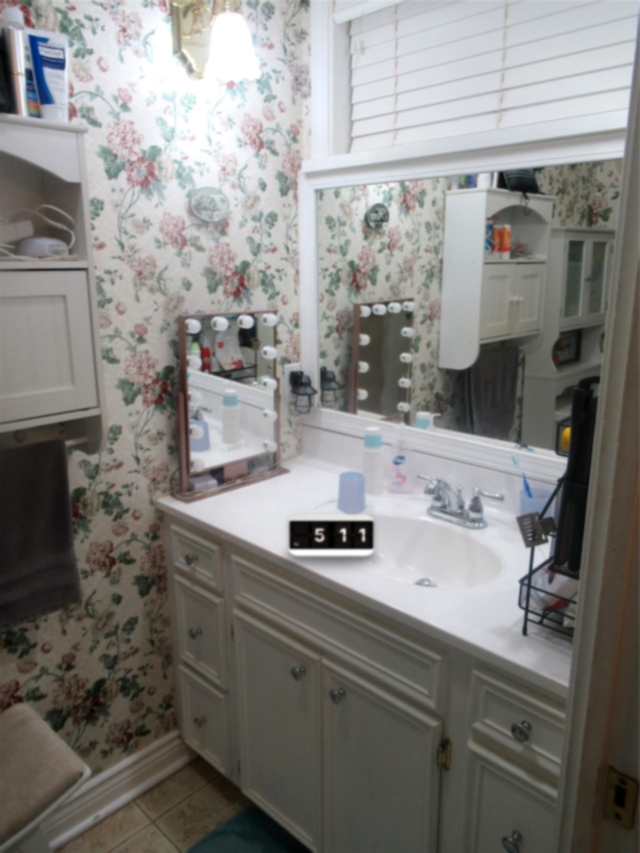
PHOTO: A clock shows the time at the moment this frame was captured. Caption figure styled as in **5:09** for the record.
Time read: **5:11**
